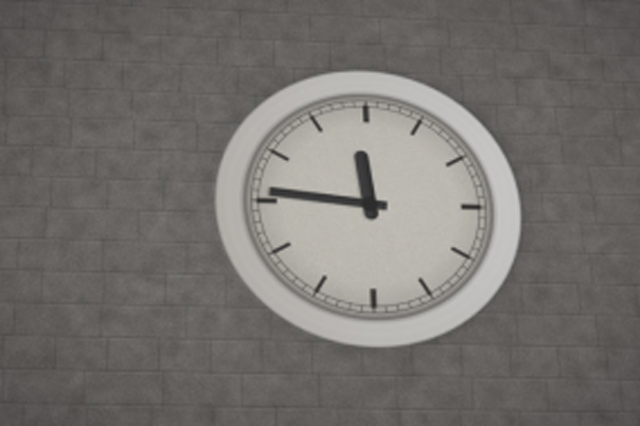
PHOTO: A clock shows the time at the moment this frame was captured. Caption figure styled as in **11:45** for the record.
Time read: **11:46**
